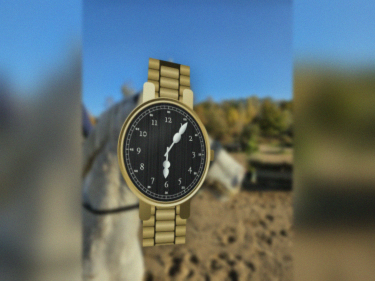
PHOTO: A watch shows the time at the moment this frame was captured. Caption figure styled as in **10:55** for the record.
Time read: **6:06**
